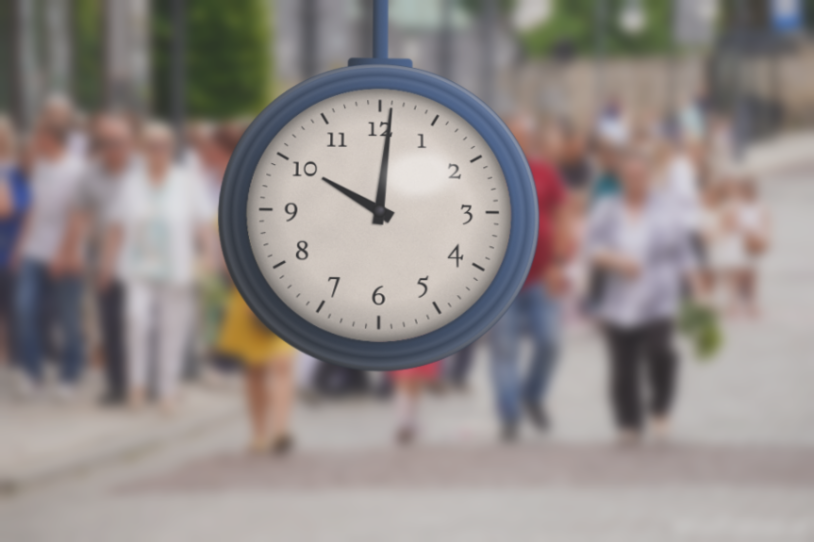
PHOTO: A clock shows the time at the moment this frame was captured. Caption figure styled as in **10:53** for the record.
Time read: **10:01**
